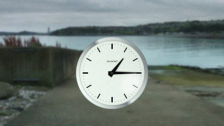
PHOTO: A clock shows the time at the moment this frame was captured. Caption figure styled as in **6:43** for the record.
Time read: **1:15**
